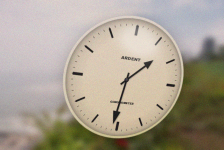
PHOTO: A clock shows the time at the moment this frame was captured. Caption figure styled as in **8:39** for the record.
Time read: **1:31**
